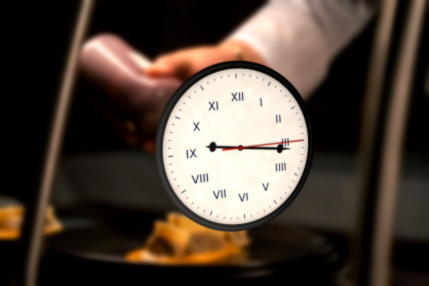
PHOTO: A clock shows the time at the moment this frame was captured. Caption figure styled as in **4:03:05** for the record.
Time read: **9:16:15**
